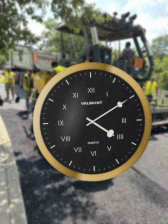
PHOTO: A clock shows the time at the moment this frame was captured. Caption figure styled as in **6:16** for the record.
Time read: **4:10**
